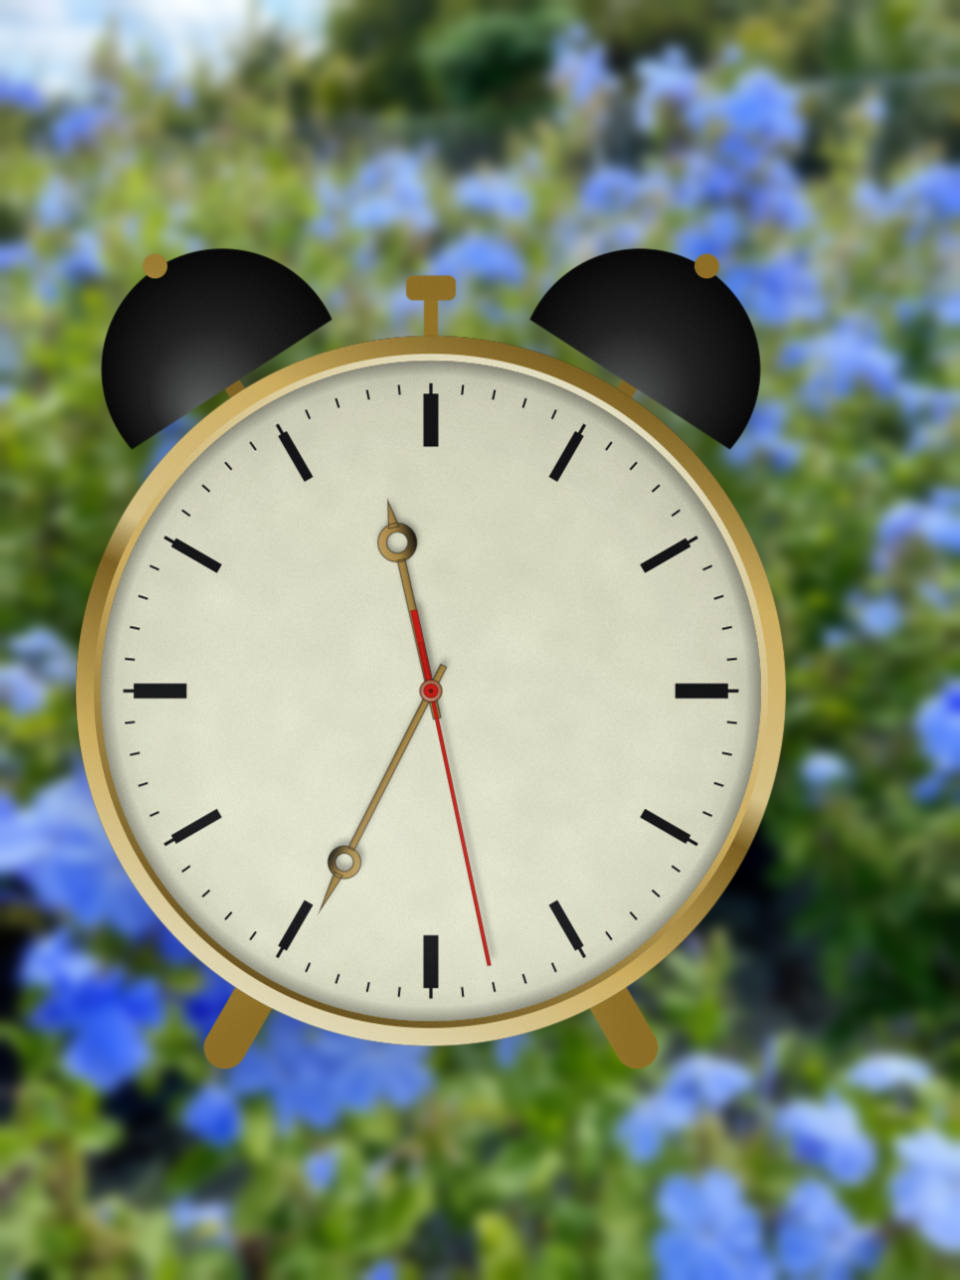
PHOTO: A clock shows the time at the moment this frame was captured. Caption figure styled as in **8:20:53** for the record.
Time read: **11:34:28**
